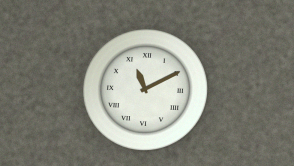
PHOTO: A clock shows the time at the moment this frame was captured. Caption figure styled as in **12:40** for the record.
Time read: **11:10**
